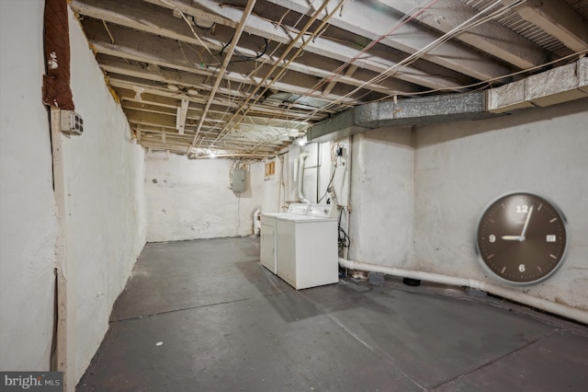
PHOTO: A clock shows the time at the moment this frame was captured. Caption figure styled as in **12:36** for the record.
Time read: **9:03**
